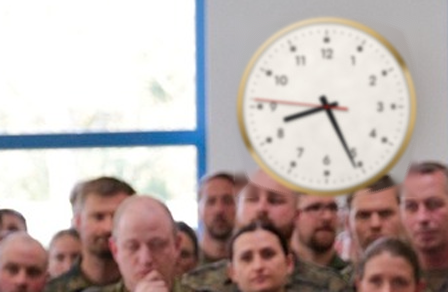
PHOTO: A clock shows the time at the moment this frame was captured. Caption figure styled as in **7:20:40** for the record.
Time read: **8:25:46**
